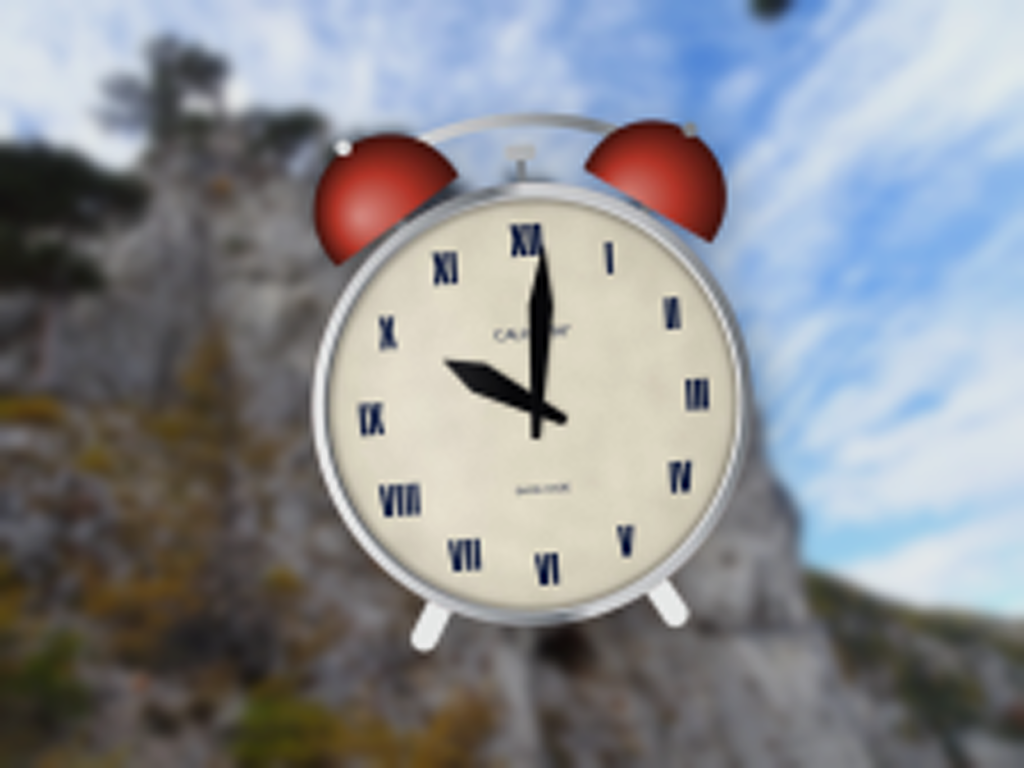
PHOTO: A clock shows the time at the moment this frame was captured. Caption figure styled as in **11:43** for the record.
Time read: **10:01**
